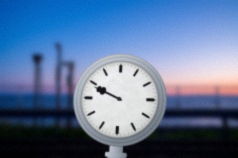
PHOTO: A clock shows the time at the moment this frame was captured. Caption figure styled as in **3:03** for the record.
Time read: **9:49**
